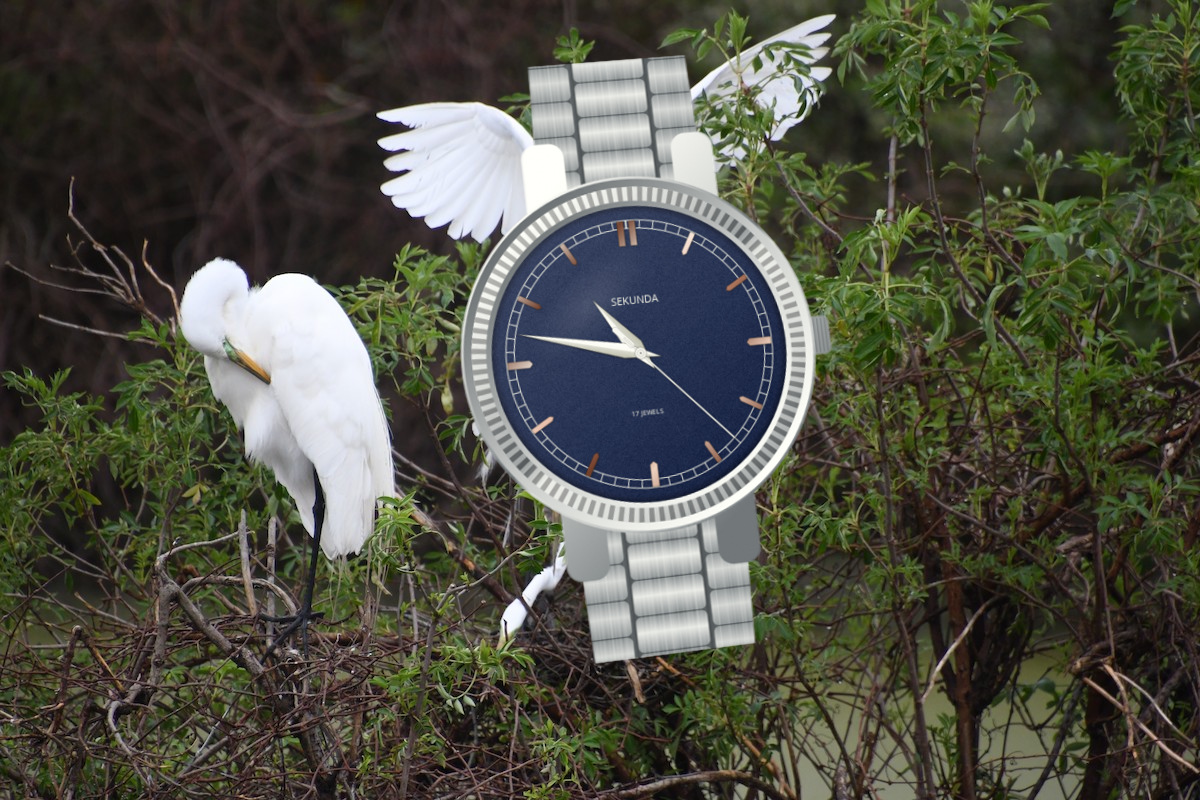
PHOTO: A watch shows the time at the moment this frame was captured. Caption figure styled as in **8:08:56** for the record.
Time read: **10:47:23**
